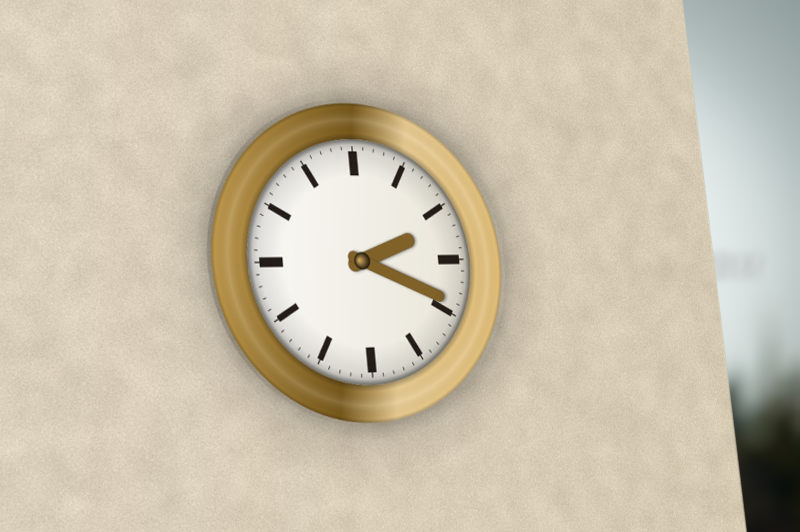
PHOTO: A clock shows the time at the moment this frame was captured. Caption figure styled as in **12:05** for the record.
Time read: **2:19**
